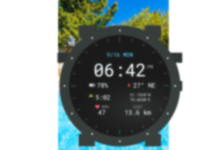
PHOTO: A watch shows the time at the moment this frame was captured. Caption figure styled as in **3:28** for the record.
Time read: **6:42**
